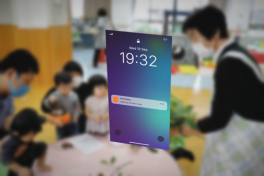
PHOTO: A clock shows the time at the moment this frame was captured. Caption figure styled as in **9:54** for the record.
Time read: **19:32**
